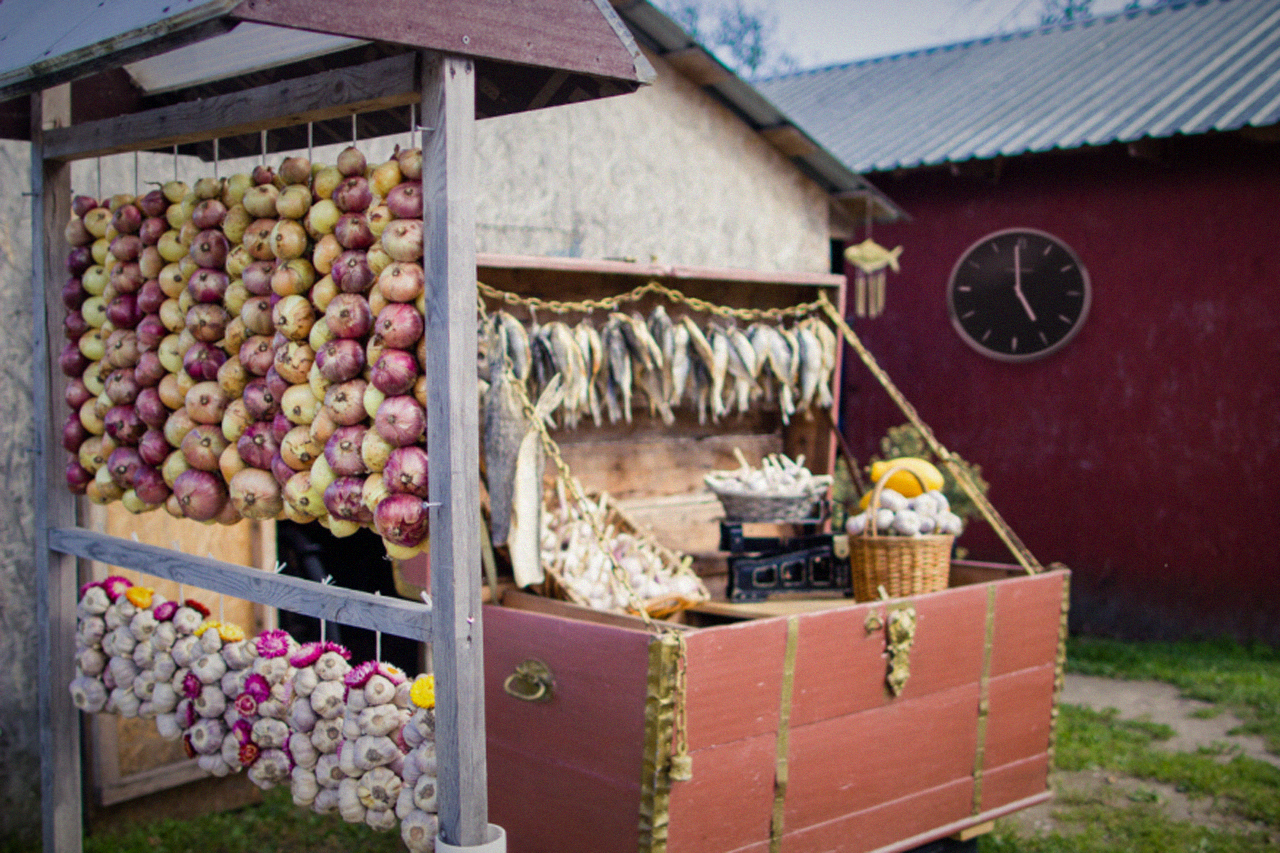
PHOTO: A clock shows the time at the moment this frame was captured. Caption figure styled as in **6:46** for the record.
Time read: **4:59**
